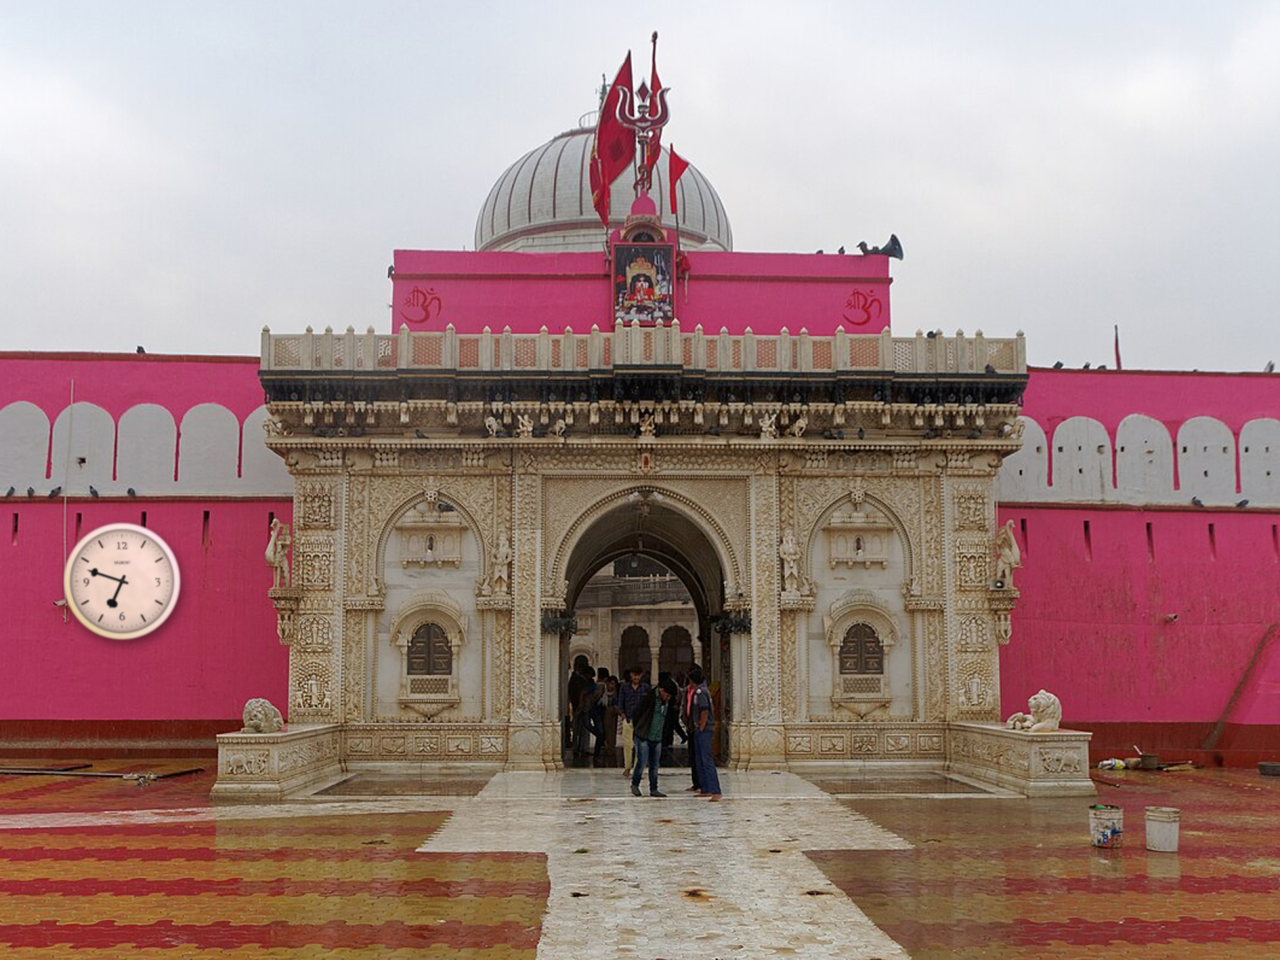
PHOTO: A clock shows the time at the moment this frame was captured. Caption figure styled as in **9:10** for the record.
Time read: **6:48**
